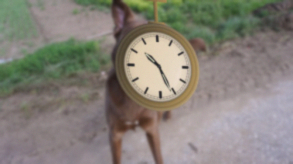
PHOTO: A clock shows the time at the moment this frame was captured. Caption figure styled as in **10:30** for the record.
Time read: **10:26**
